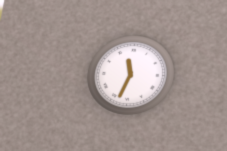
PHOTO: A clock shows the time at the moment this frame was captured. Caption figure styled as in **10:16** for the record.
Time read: **11:33**
